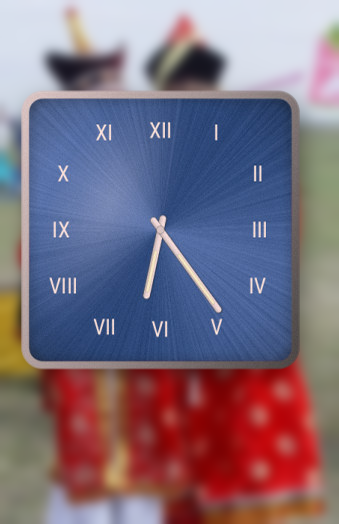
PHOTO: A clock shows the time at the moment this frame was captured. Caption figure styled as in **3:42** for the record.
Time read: **6:24**
